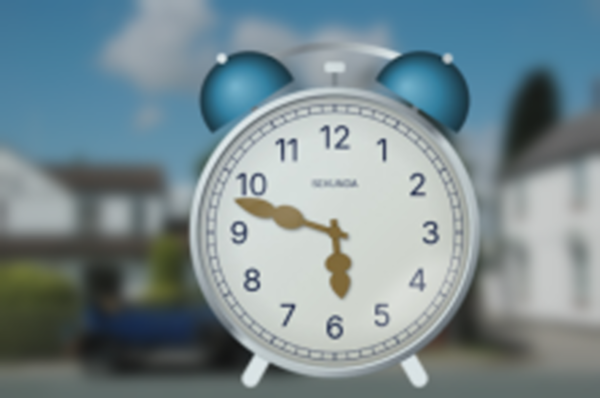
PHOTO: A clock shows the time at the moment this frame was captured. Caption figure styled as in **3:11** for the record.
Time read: **5:48**
